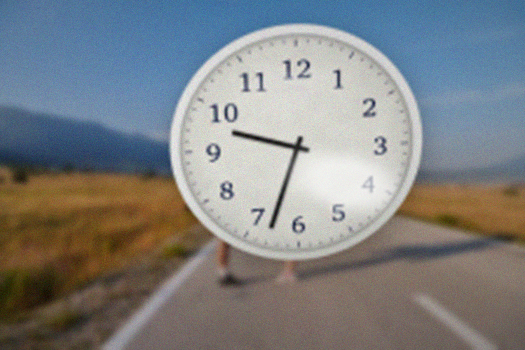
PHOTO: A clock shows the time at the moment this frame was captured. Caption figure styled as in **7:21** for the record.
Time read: **9:33**
